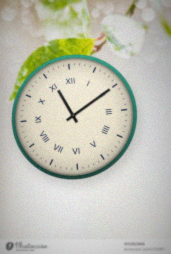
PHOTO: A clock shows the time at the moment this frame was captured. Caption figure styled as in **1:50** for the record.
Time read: **11:10**
